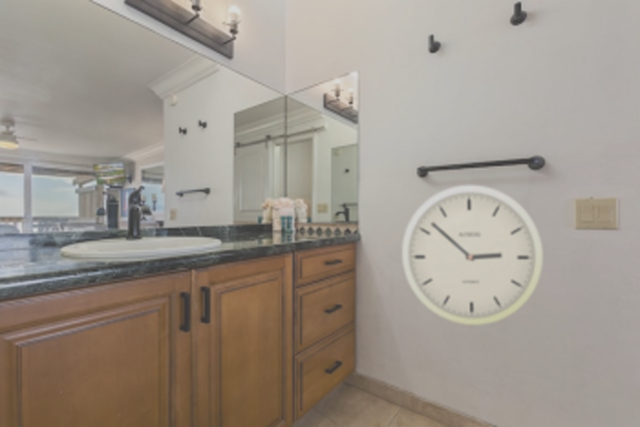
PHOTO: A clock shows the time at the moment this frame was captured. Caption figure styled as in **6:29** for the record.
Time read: **2:52**
